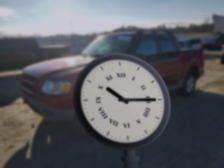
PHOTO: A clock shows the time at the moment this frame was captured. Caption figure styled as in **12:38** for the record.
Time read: **10:15**
